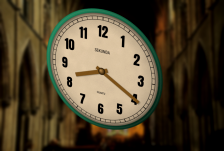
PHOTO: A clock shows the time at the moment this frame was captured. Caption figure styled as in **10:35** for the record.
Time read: **8:20**
